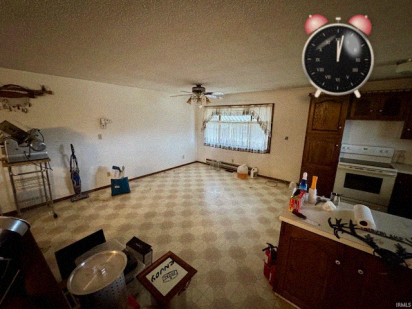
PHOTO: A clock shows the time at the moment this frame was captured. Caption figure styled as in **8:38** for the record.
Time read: **12:02**
